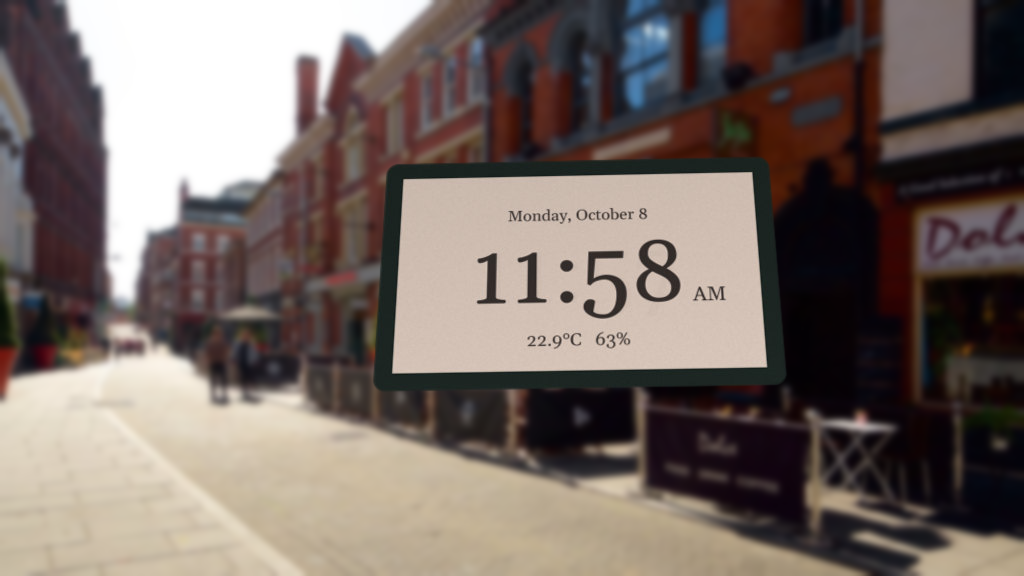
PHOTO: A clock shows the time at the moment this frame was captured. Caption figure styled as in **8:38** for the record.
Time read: **11:58**
